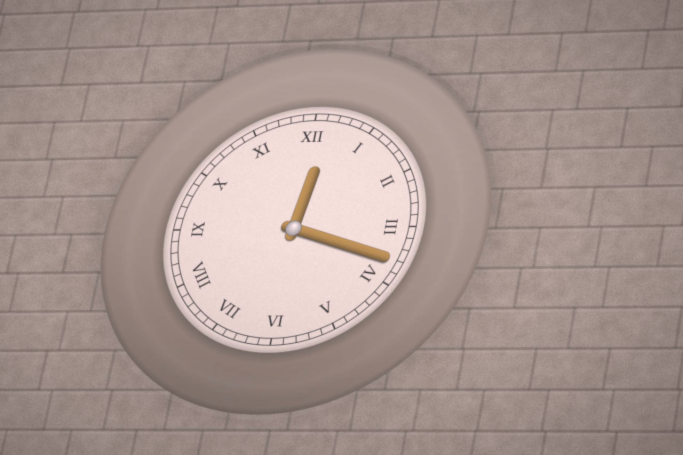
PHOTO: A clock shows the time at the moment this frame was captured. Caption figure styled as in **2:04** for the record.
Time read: **12:18**
